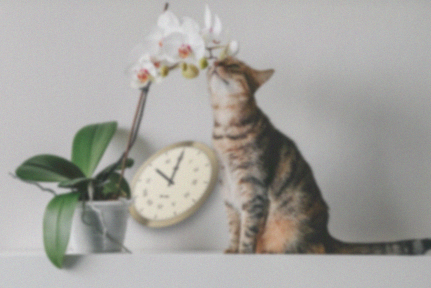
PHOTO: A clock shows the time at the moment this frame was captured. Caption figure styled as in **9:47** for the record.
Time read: **10:00**
